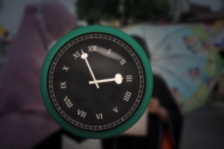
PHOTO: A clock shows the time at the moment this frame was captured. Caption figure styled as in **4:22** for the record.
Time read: **2:57**
